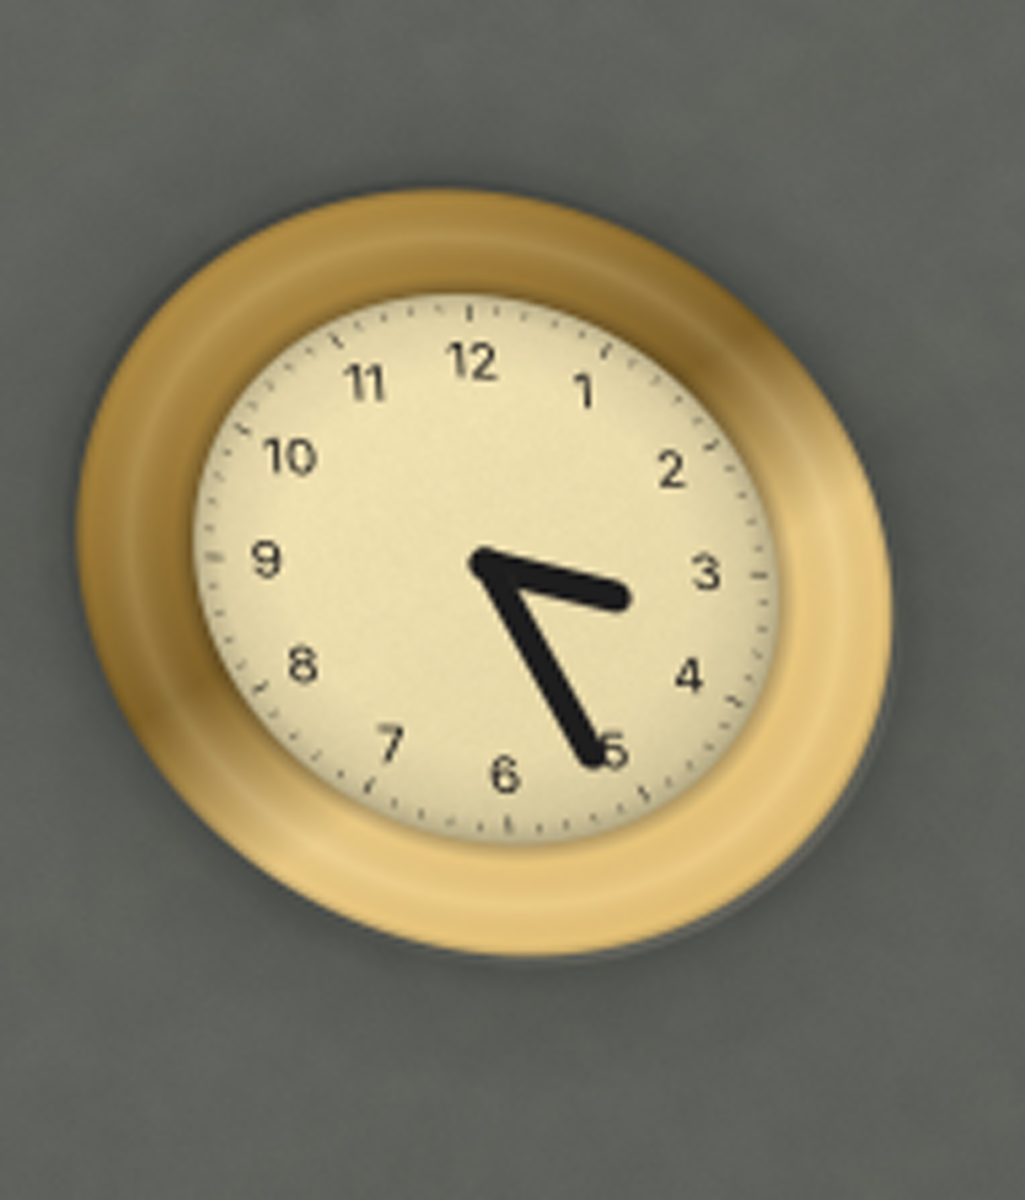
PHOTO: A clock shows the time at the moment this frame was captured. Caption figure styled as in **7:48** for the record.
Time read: **3:26**
